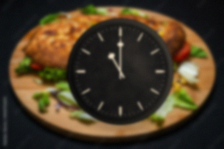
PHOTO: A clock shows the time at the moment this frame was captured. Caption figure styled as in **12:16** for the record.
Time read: **11:00**
